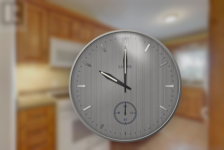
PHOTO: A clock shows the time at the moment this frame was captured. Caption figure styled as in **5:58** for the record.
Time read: **10:00**
